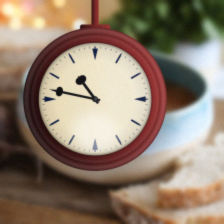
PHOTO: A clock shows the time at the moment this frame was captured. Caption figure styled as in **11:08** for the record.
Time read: **10:47**
